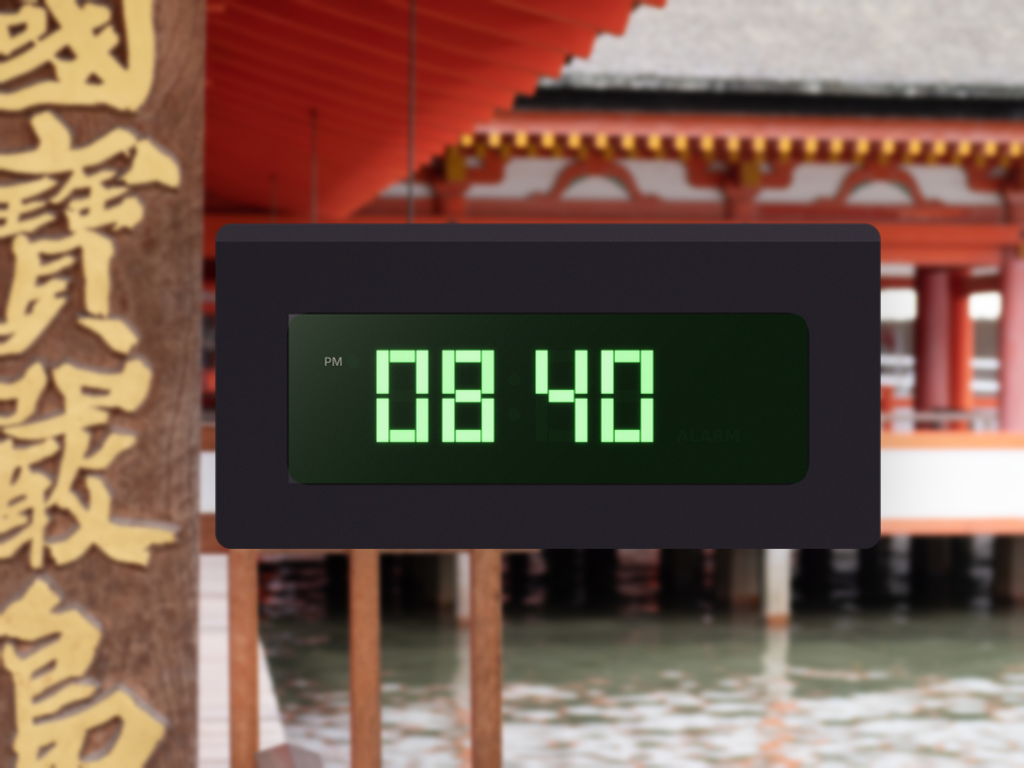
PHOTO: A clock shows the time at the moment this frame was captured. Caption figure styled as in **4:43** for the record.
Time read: **8:40**
